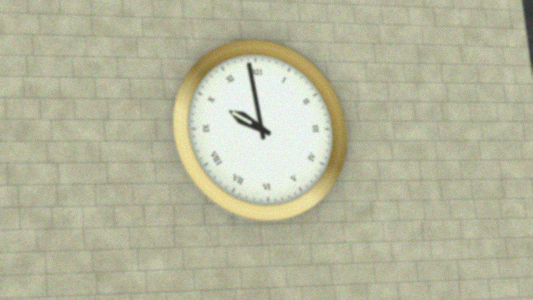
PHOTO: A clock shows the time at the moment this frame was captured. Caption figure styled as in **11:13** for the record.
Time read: **9:59**
